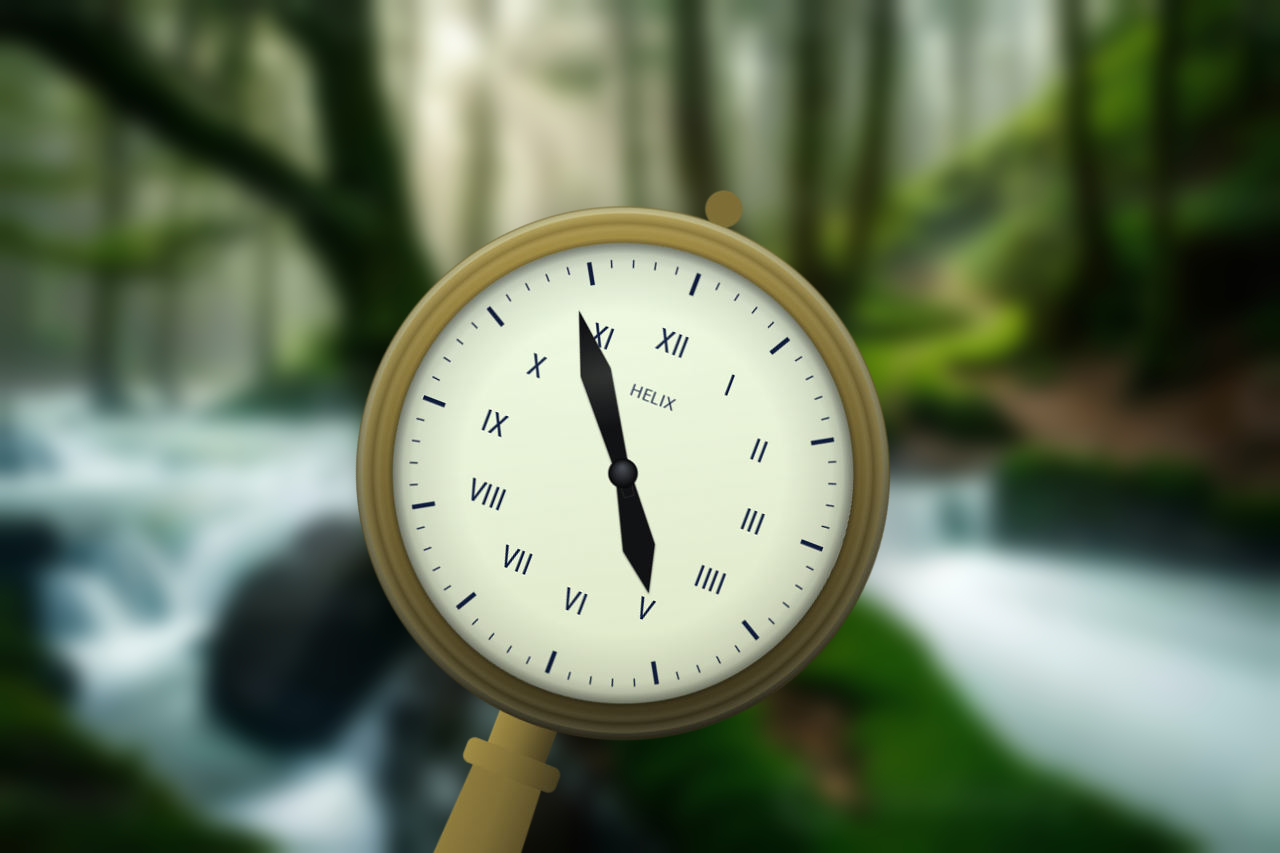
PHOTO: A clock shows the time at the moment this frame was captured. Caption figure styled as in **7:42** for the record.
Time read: **4:54**
